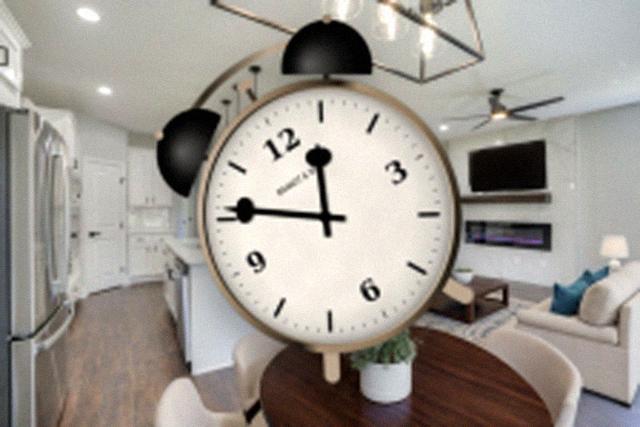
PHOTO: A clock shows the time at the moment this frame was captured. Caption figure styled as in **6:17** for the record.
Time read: **12:51**
